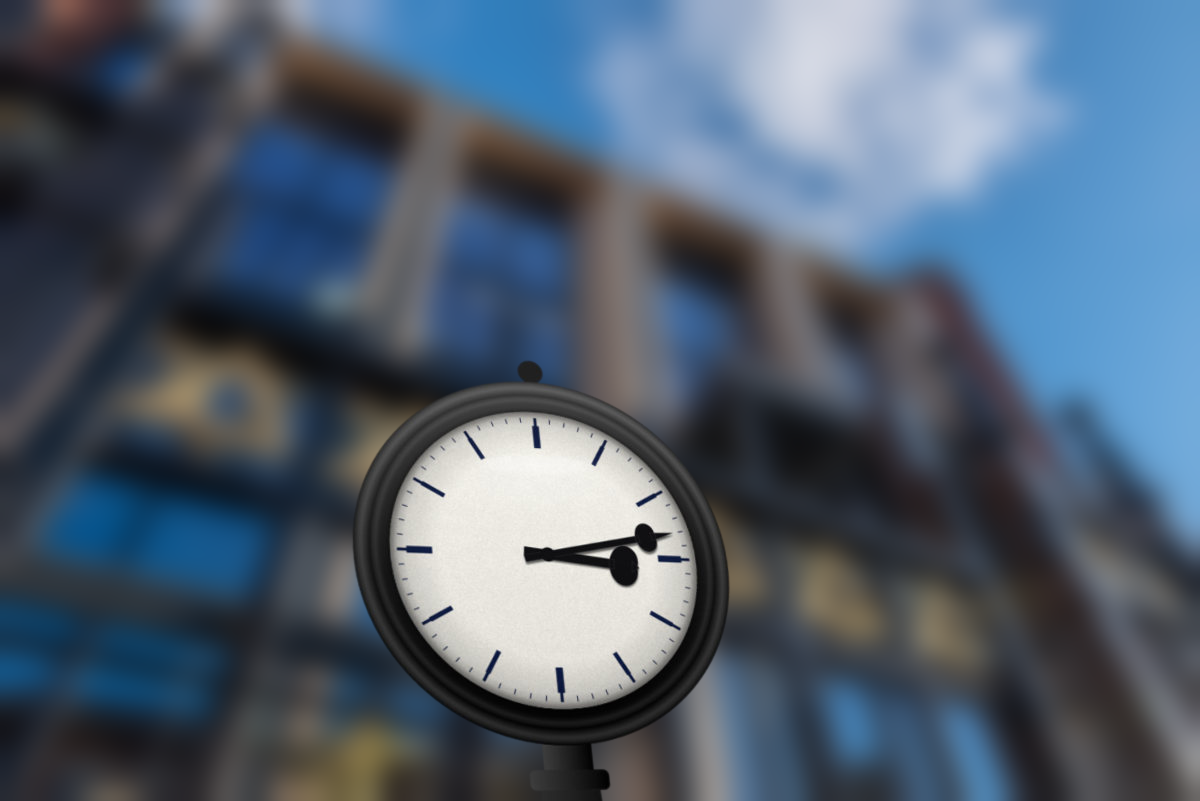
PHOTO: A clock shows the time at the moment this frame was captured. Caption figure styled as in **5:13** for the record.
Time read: **3:13**
